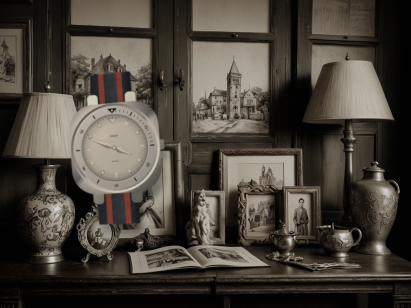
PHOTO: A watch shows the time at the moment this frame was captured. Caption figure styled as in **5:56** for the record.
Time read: **3:49**
